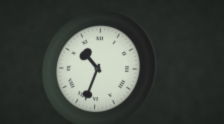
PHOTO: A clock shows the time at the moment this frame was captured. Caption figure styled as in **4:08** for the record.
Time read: **10:33**
